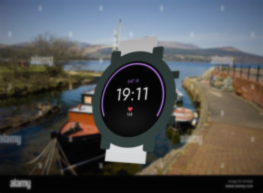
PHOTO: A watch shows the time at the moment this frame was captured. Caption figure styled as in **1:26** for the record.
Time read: **19:11**
